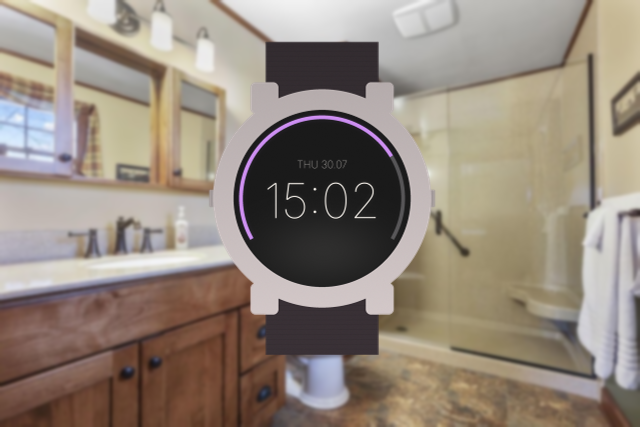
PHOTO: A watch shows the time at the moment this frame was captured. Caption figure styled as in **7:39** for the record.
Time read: **15:02**
